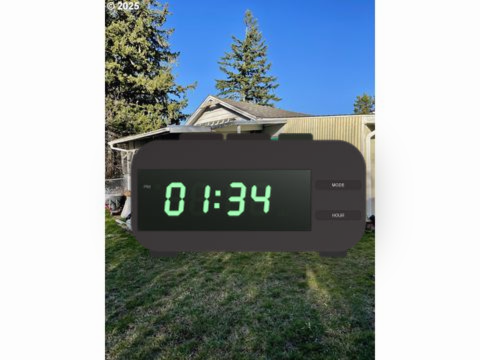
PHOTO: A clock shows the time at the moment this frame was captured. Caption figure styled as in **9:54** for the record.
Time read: **1:34**
